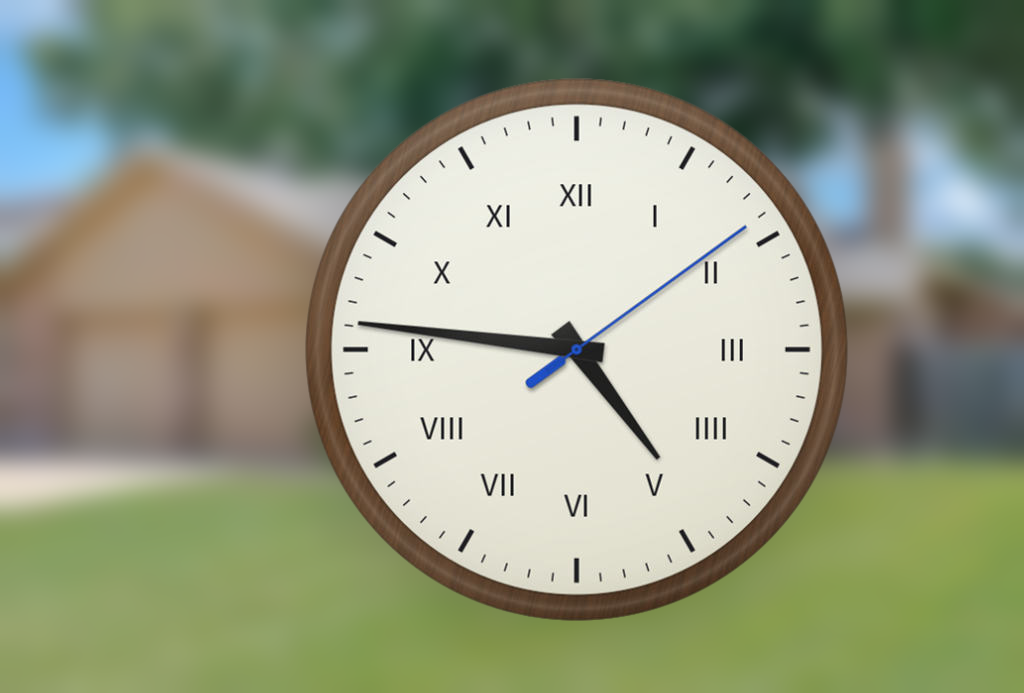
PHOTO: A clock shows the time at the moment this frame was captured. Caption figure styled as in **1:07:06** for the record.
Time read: **4:46:09**
